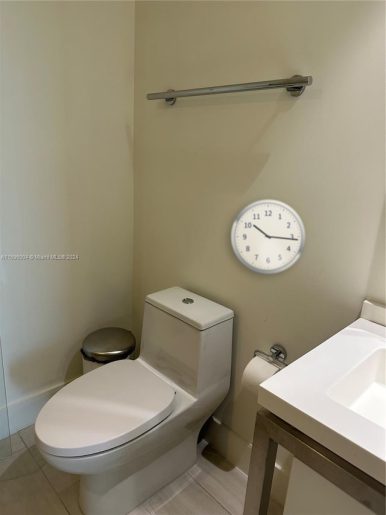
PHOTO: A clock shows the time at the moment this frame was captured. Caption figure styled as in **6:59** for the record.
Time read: **10:16**
